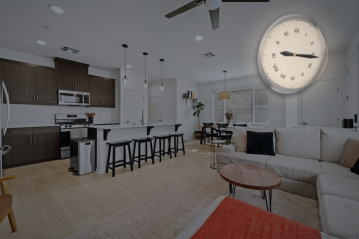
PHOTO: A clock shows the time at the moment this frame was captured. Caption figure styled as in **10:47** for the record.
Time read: **9:16**
